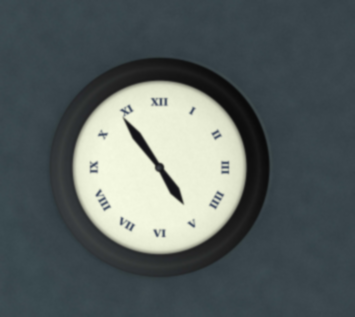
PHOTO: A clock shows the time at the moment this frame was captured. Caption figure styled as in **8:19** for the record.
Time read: **4:54**
